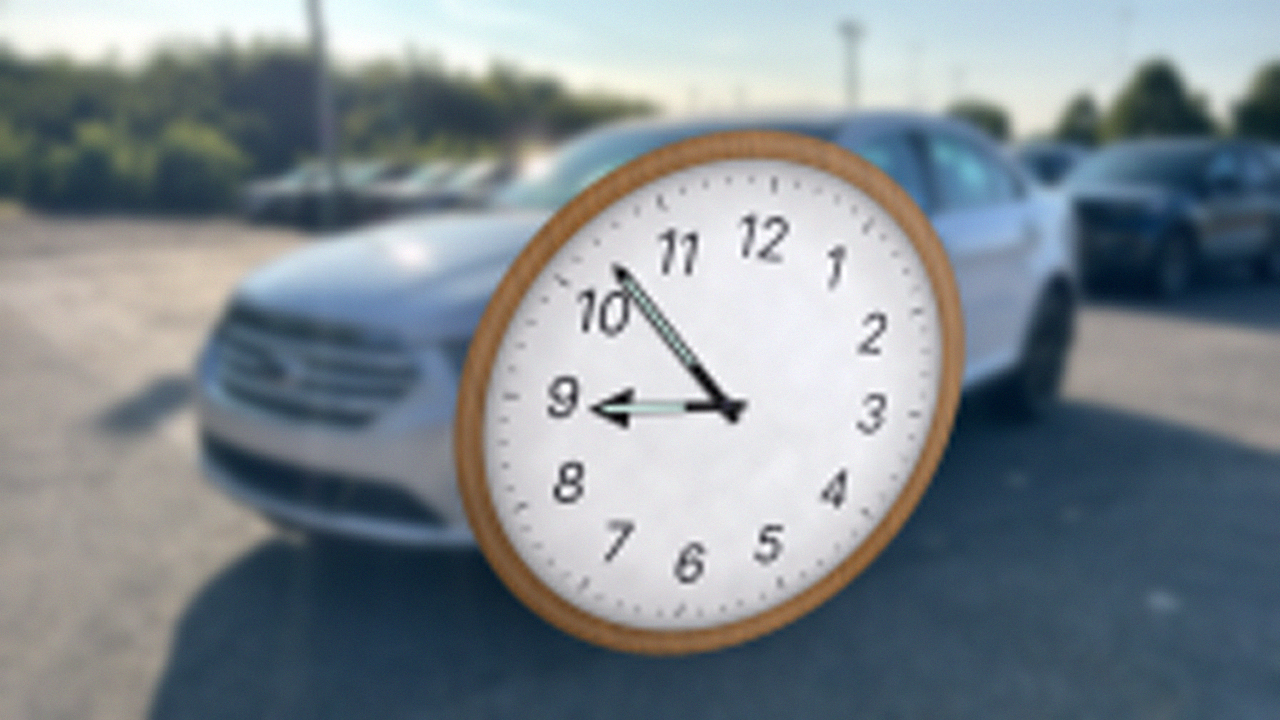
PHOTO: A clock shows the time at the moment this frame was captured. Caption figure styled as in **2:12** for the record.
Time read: **8:52**
